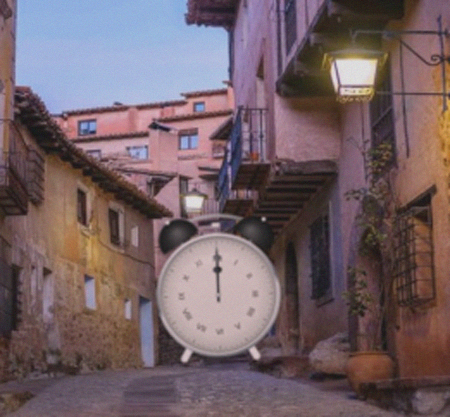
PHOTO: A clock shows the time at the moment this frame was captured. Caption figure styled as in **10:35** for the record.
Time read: **12:00**
